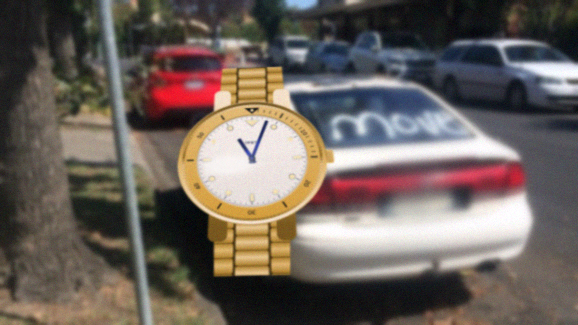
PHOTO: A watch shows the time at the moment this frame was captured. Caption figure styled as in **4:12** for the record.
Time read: **11:03**
